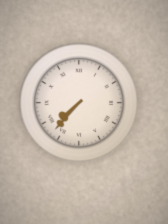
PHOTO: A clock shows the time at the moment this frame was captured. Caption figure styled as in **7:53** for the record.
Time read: **7:37**
